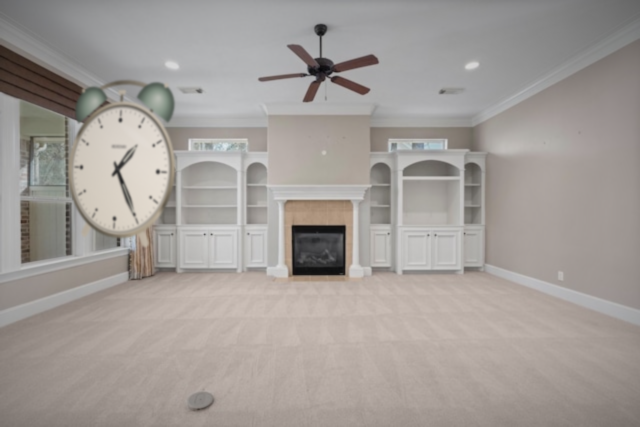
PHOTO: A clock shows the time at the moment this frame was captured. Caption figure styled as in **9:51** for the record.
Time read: **1:25**
